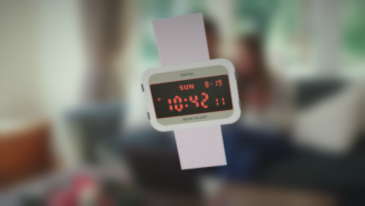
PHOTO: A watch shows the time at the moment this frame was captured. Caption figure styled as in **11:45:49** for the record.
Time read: **10:42:11**
